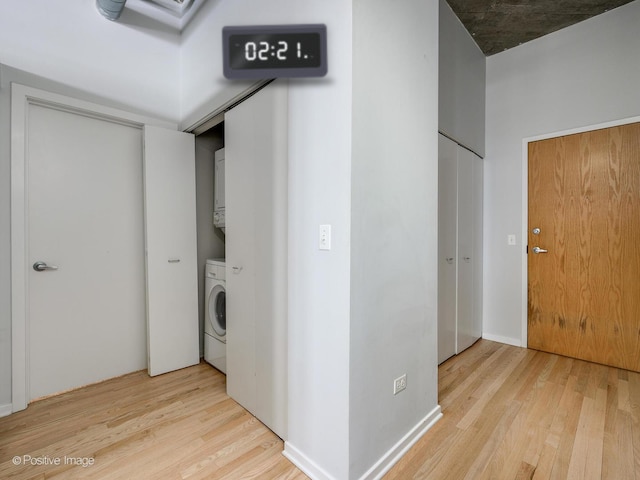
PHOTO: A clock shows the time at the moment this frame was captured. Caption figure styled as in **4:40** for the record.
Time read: **2:21**
